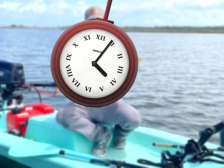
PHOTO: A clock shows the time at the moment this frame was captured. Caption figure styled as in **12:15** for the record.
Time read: **4:04**
